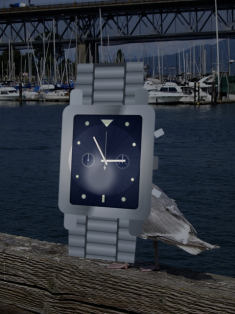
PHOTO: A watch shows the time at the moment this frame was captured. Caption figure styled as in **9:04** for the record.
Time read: **2:55**
